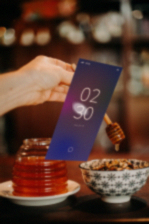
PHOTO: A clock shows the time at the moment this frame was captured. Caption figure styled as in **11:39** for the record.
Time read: **2:30**
